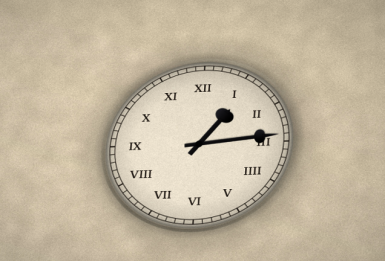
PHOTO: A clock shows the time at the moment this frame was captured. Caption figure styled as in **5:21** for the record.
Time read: **1:14**
